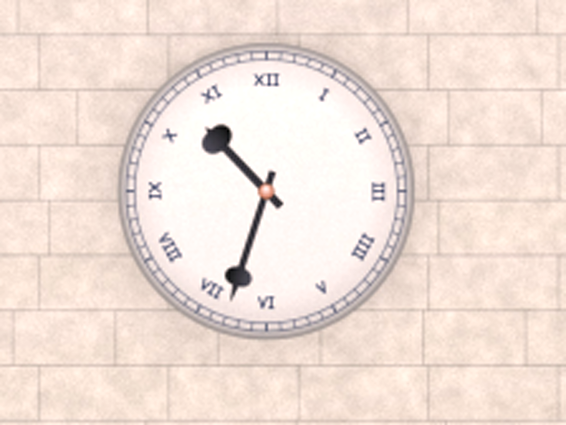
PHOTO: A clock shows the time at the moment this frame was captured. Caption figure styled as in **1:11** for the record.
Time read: **10:33**
